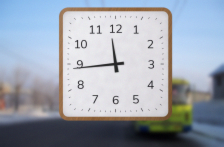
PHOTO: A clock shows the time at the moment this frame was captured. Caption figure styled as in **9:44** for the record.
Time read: **11:44**
